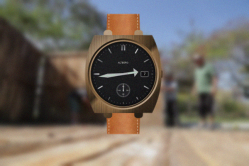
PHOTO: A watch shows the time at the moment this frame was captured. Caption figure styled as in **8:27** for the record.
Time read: **2:44**
